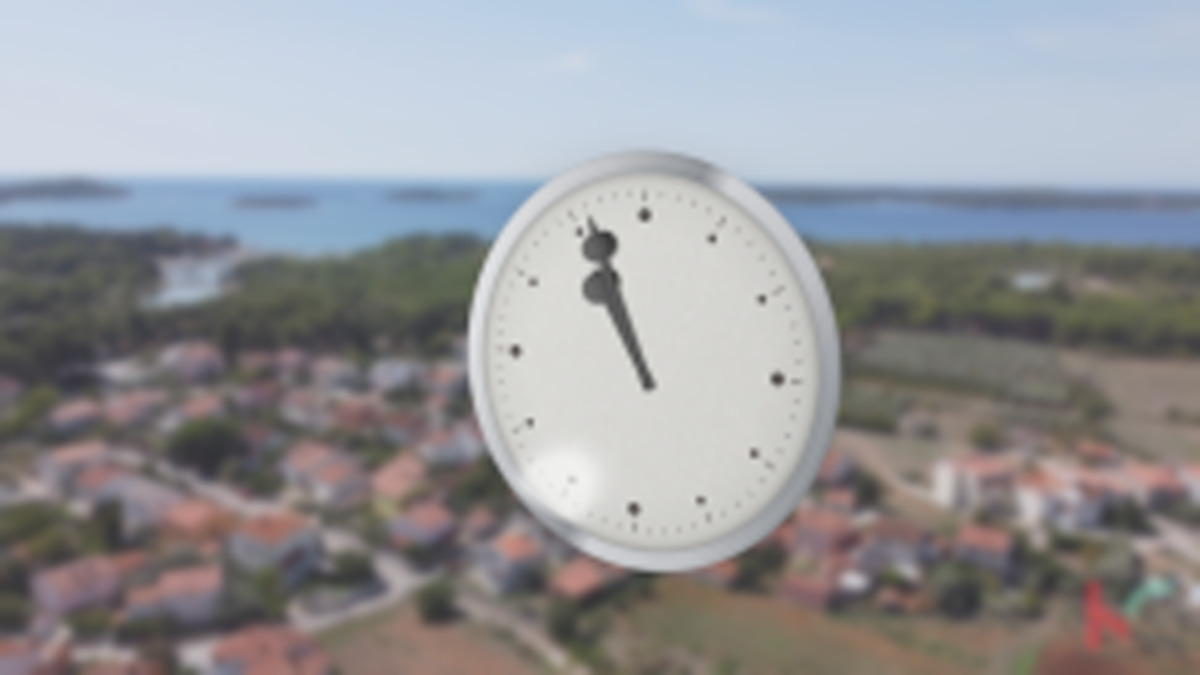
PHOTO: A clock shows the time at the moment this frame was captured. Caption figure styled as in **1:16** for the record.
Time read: **10:56**
